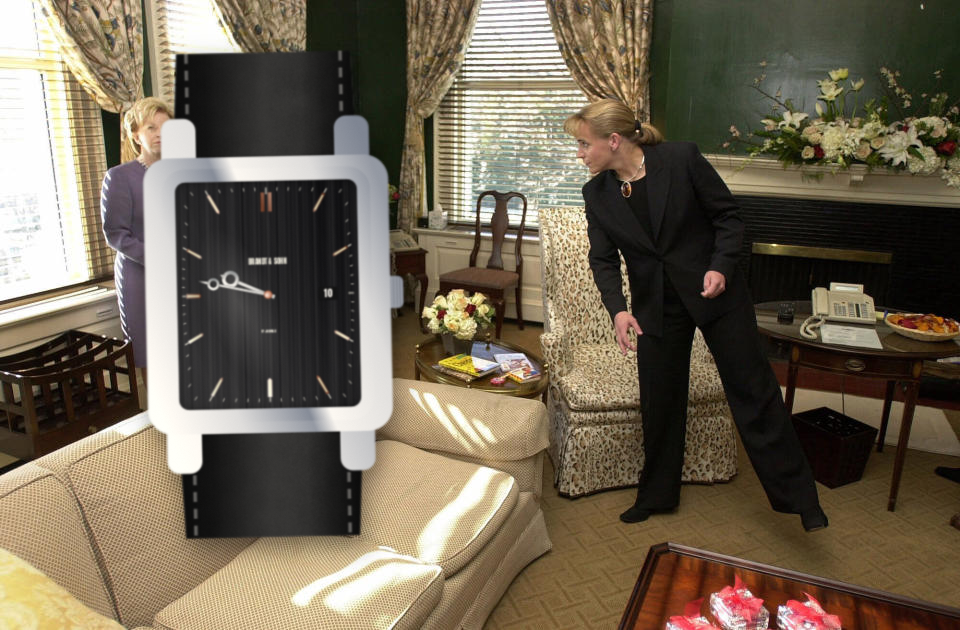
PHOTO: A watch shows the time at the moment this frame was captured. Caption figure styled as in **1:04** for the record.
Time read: **9:47**
